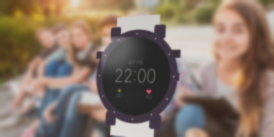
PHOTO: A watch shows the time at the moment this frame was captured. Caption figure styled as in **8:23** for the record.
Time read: **22:00**
